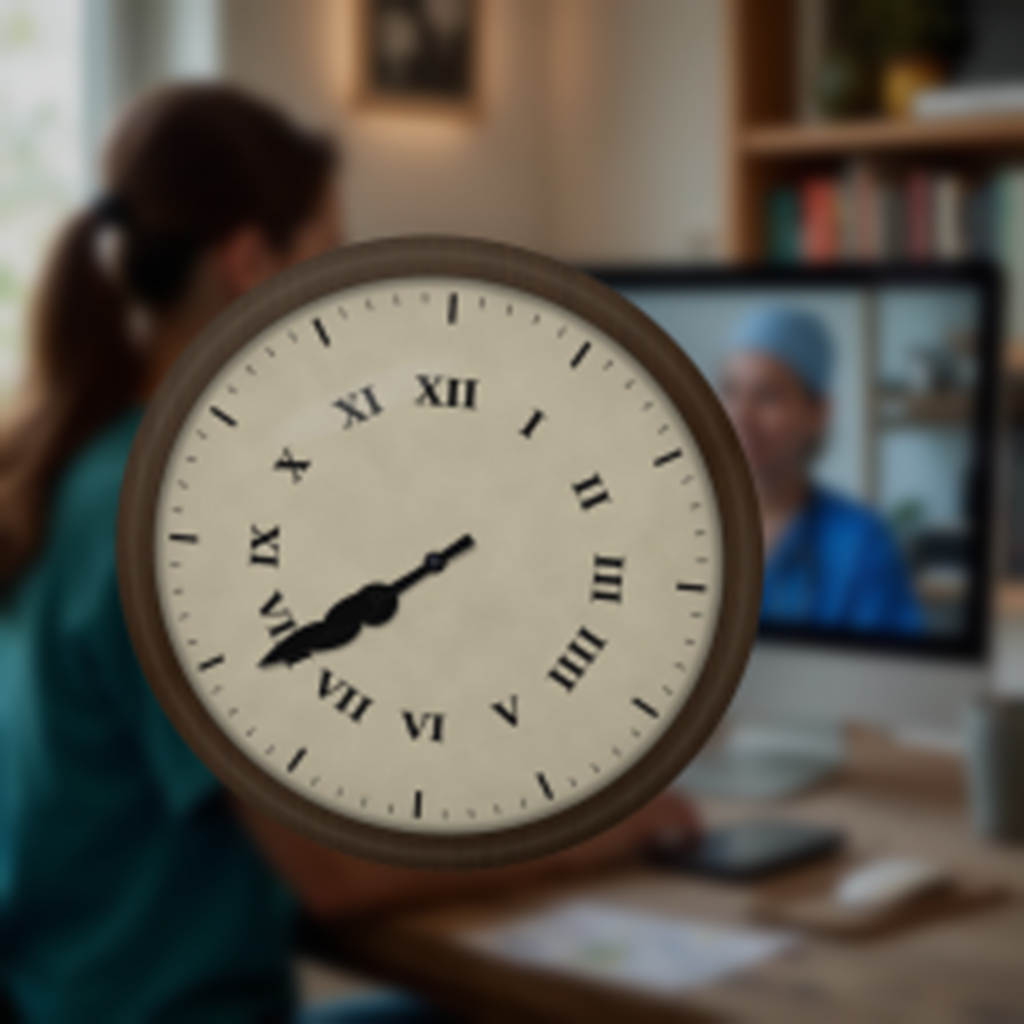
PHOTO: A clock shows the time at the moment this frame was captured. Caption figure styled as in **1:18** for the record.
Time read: **7:39**
